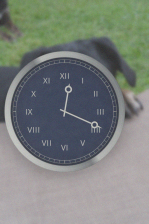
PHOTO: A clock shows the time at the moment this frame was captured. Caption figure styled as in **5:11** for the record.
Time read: **12:19**
